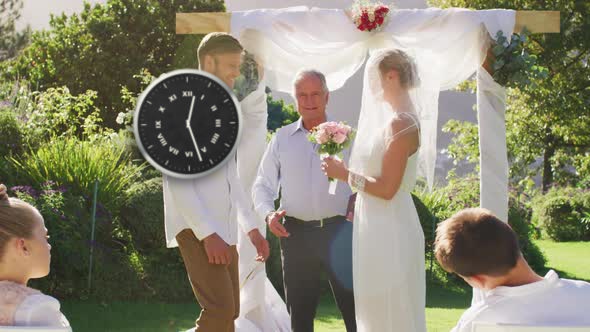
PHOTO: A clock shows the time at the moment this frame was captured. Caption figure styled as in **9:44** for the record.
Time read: **12:27**
